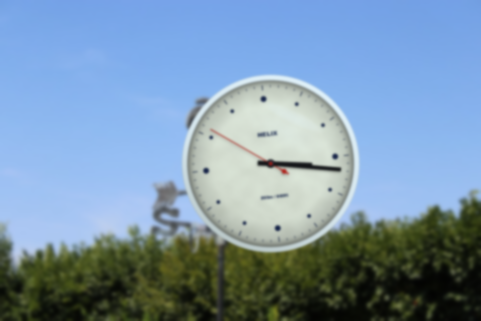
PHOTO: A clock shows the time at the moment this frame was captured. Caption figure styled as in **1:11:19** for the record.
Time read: **3:16:51**
